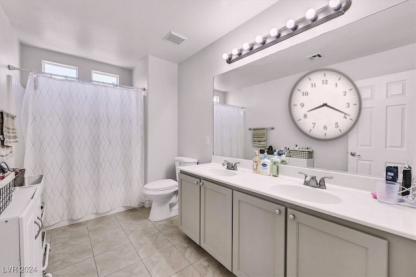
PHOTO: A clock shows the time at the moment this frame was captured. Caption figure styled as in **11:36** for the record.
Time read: **8:19**
